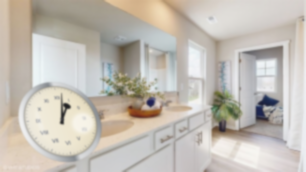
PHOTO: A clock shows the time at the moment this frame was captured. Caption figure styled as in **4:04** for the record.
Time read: **1:02**
